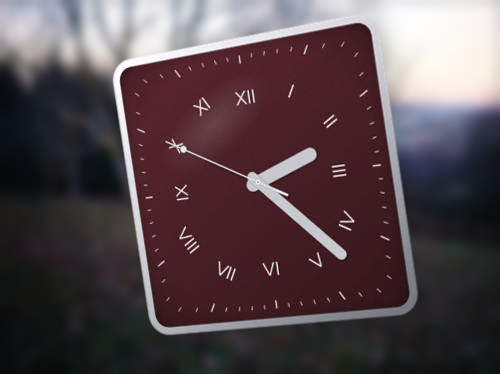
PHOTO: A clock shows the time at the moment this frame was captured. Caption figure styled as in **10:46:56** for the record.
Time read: **2:22:50**
